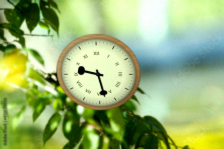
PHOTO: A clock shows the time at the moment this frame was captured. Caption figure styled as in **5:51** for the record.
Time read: **9:28**
